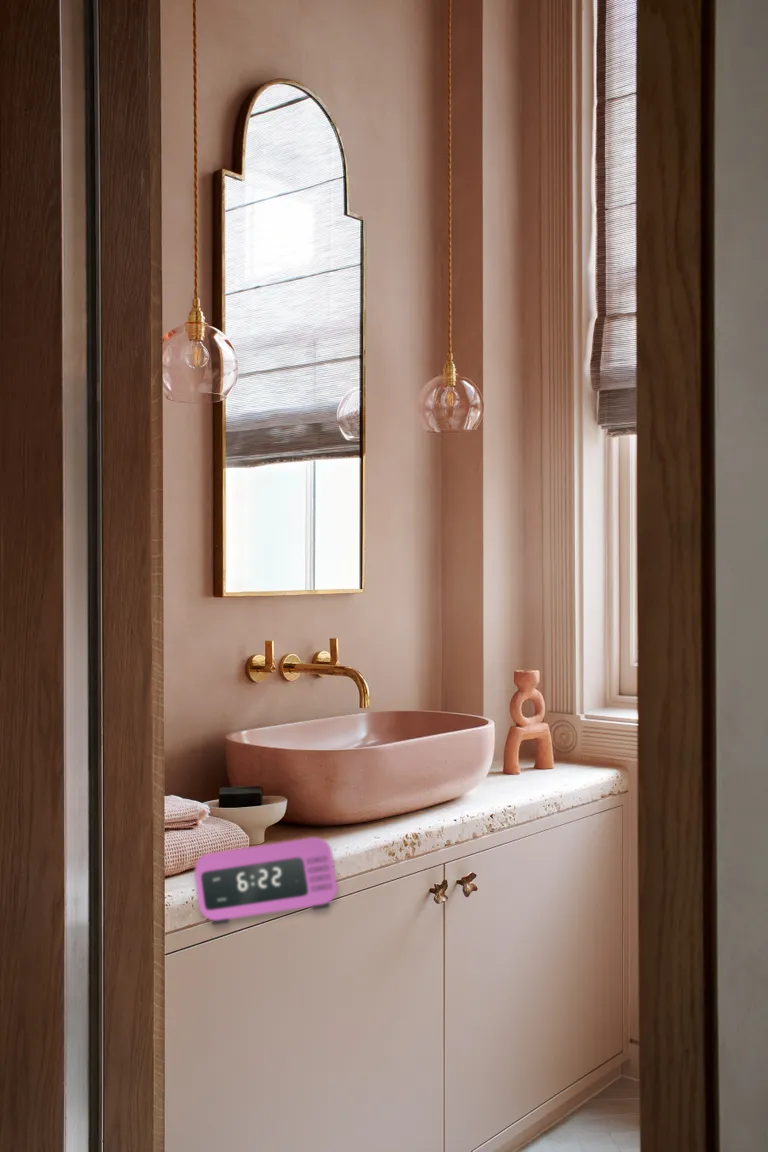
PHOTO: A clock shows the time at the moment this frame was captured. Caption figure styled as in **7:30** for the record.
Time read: **6:22**
